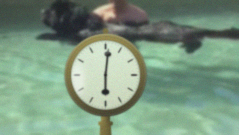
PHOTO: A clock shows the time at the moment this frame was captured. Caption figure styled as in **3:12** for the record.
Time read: **6:01**
